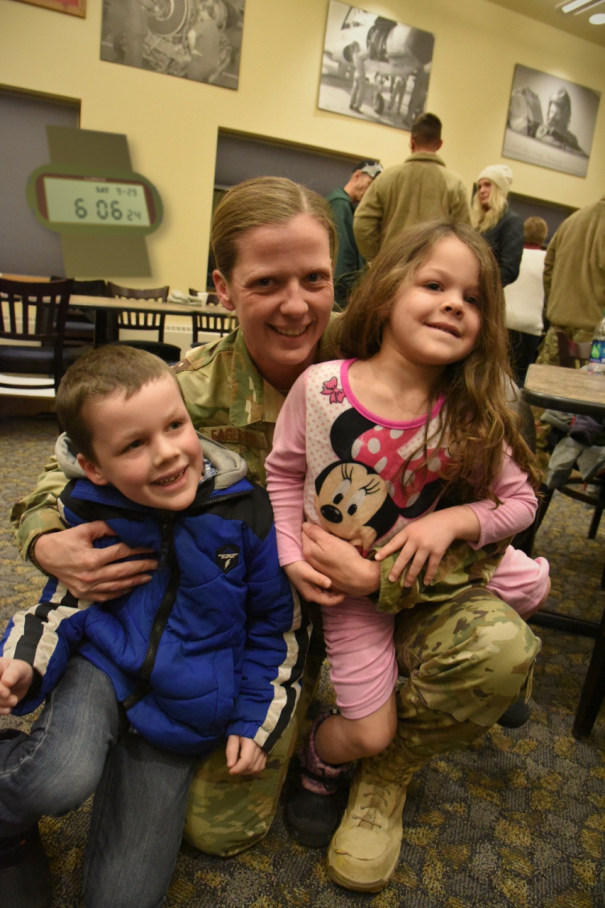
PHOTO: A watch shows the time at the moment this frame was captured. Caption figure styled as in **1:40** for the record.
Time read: **6:06**
